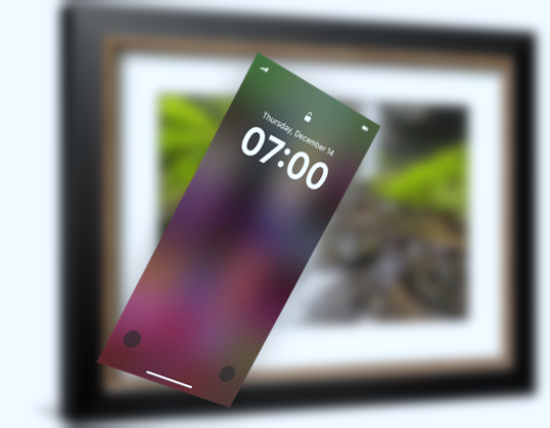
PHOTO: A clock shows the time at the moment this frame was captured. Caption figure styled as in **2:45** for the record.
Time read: **7:00**
